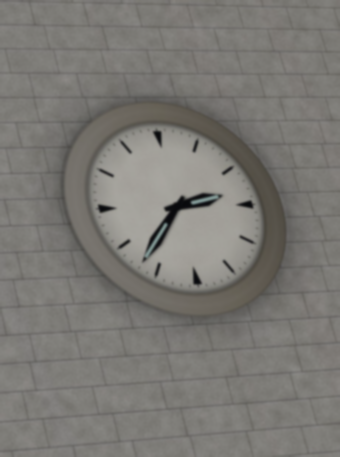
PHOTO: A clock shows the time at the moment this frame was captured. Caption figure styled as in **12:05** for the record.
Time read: **2:37**
